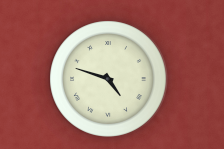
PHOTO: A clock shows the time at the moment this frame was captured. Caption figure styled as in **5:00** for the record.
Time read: **4:48**
